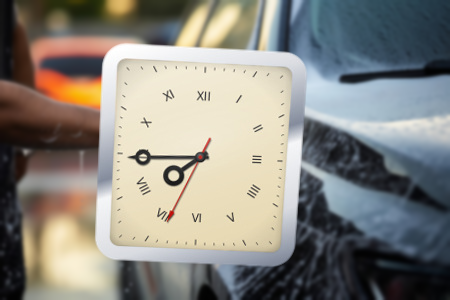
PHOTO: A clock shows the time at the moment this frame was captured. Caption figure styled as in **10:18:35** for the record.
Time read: **7:44:34**
